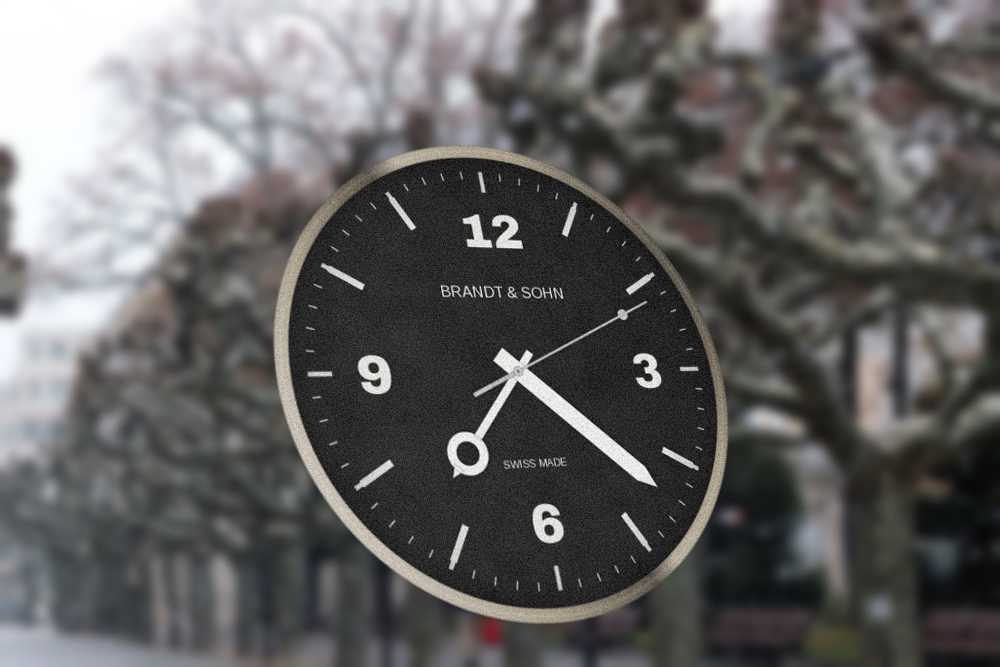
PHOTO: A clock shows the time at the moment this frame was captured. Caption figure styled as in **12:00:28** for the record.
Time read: **7:22:11**
